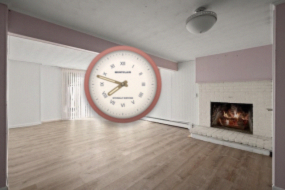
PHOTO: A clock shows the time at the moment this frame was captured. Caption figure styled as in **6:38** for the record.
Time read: **7:48**
